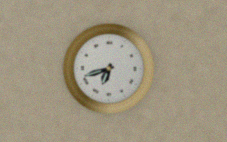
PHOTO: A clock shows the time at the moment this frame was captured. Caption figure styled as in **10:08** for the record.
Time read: **6:42**
